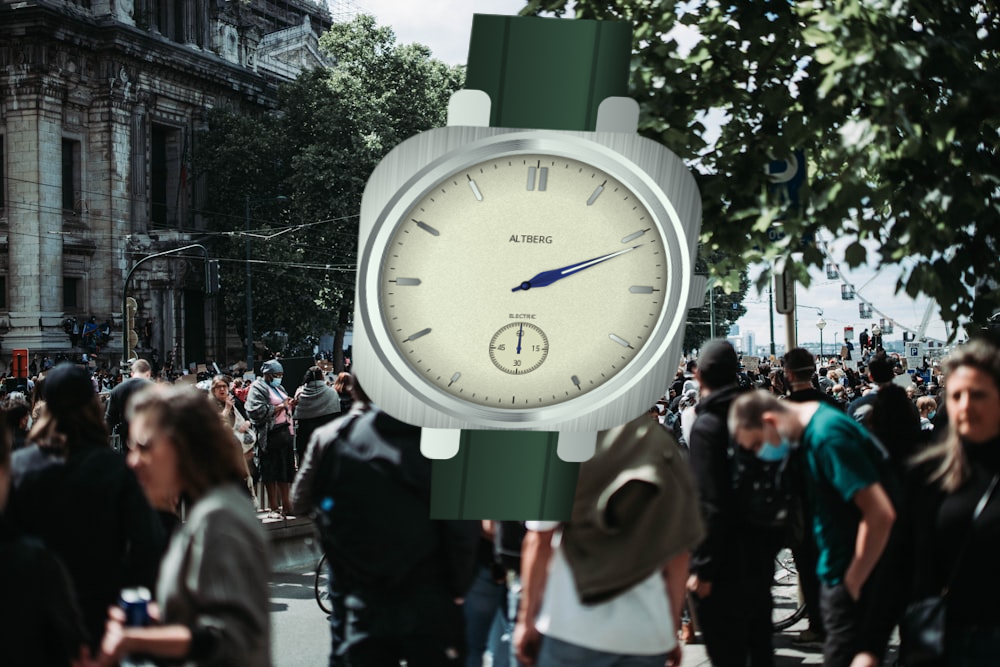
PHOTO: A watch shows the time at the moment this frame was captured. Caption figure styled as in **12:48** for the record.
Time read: **2:11**
